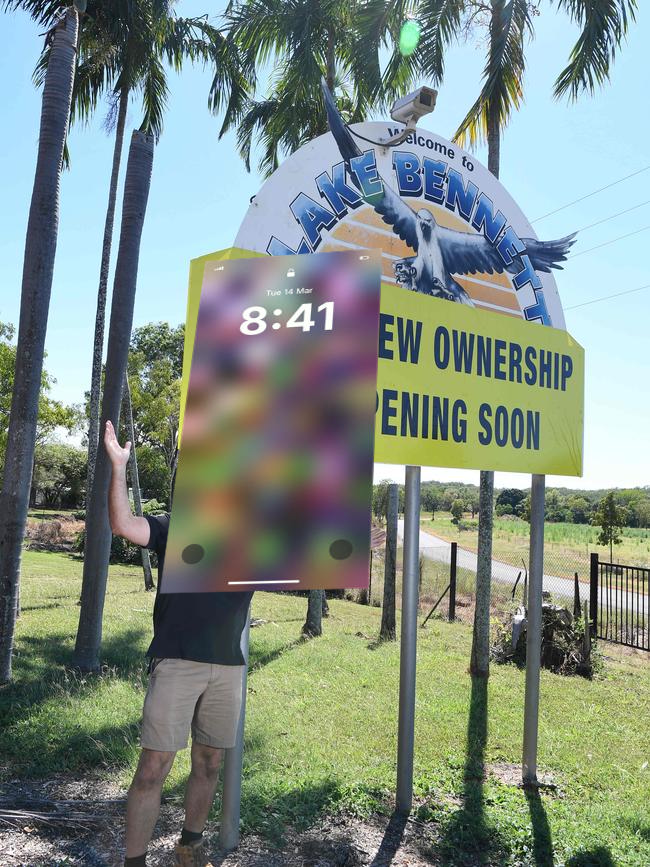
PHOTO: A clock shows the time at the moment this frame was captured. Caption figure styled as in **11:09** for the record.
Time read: **8:41**
